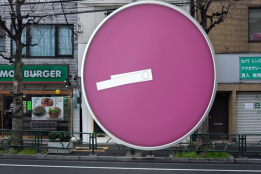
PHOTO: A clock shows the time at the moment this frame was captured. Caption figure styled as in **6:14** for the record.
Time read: **8:43**
